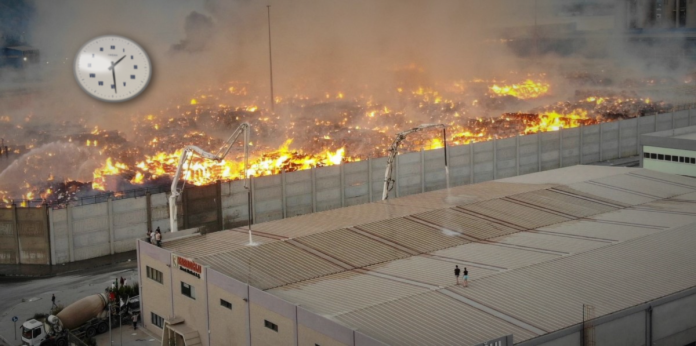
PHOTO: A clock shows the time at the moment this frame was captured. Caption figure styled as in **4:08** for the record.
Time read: **1:29**
